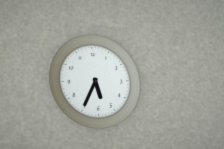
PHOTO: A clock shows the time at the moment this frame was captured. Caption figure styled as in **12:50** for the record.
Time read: **5:35**
